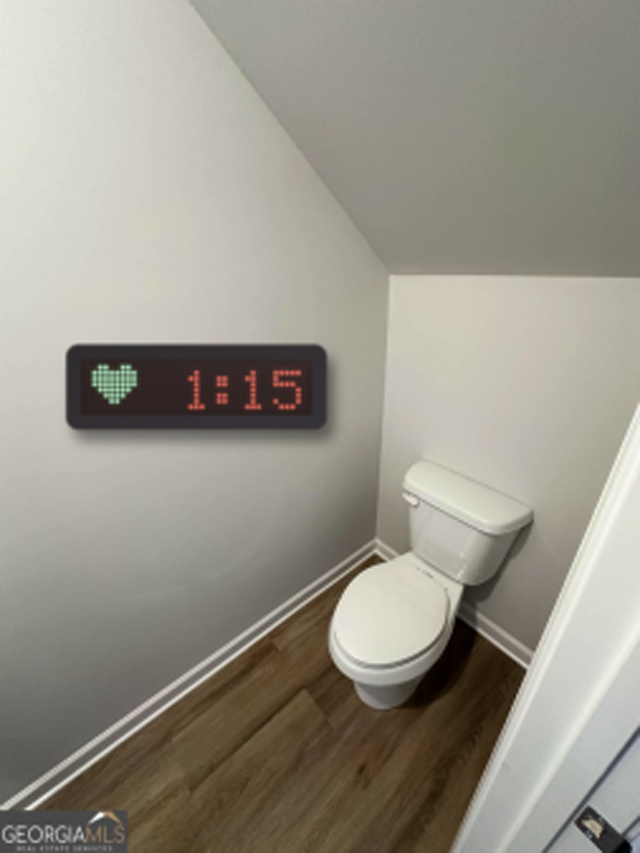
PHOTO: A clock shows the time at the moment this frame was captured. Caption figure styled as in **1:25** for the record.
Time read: **1:15**
